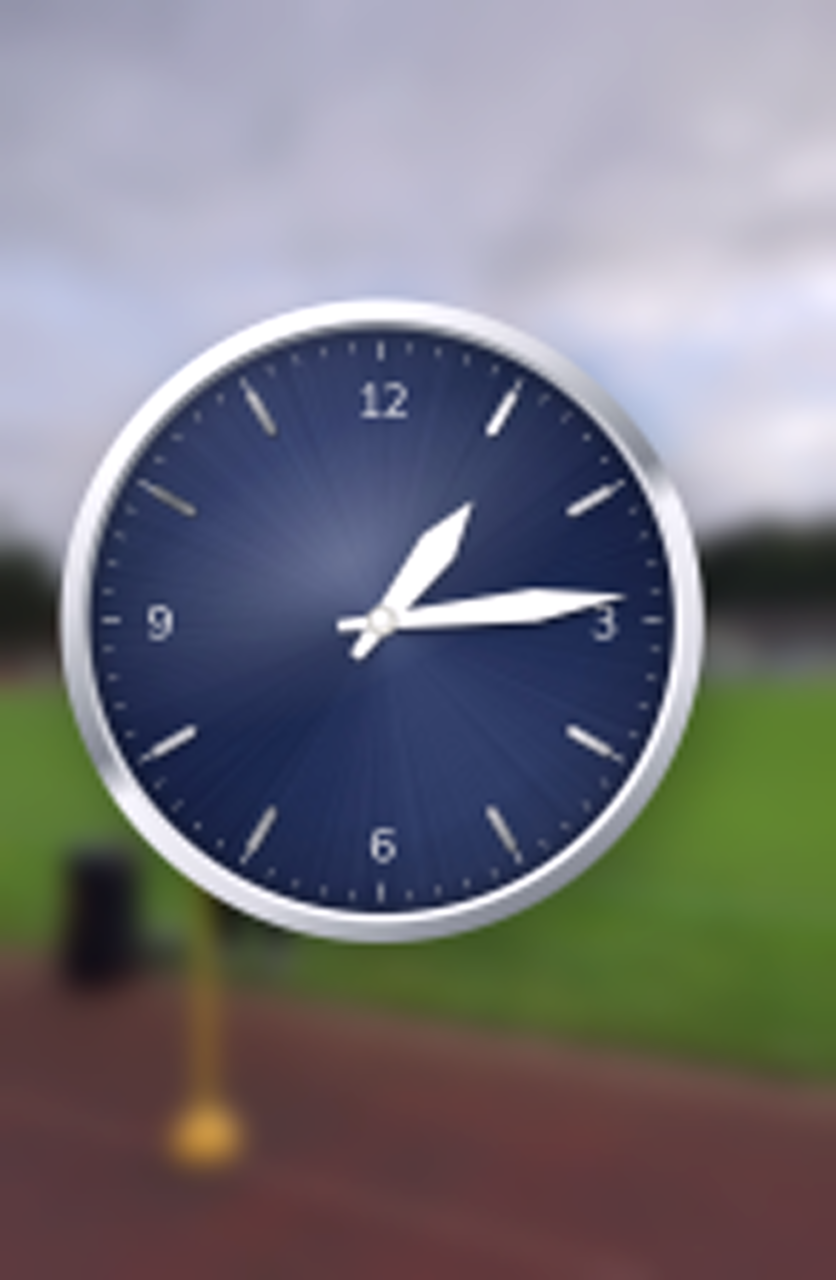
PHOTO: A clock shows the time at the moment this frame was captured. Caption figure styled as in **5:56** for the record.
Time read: **1:14**
